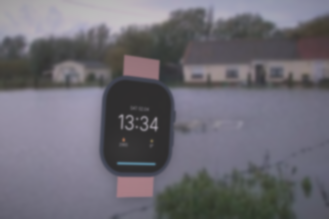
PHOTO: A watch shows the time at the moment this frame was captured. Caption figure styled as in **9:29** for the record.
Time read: **13:34**
